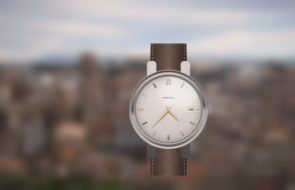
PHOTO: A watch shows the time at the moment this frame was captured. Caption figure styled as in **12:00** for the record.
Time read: **4:37**
